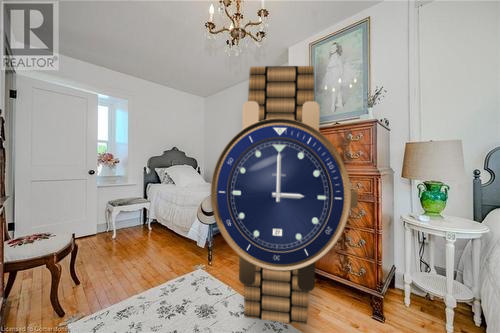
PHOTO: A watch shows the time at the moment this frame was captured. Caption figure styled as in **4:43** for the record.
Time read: **3:00**
